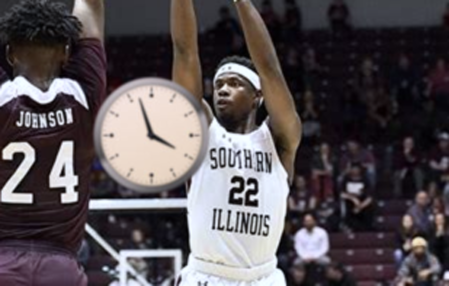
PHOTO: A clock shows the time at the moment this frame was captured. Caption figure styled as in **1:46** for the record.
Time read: **3:57**
